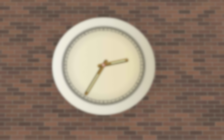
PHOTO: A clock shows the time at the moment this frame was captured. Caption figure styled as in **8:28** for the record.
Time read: **2:35**
